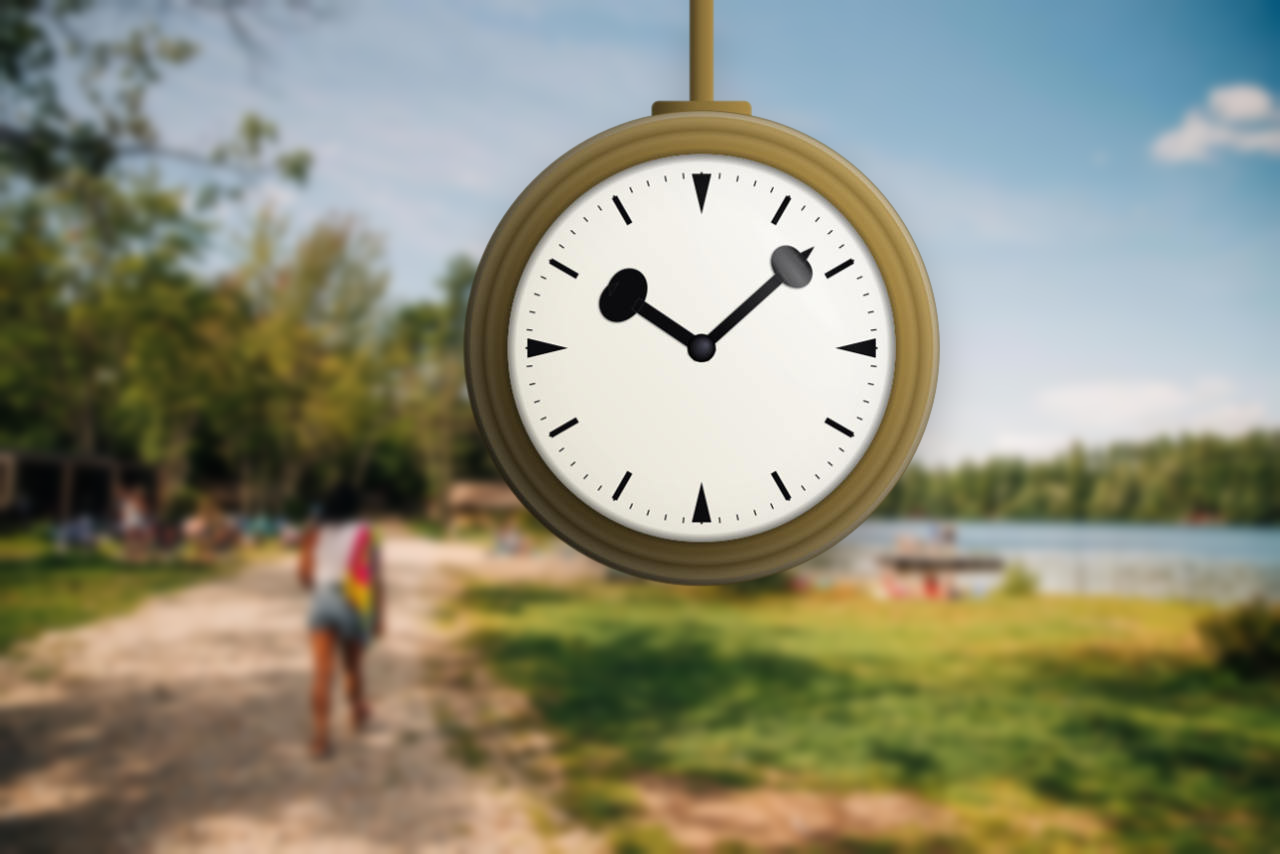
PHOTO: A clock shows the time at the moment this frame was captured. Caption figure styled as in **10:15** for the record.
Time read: **10:08**
